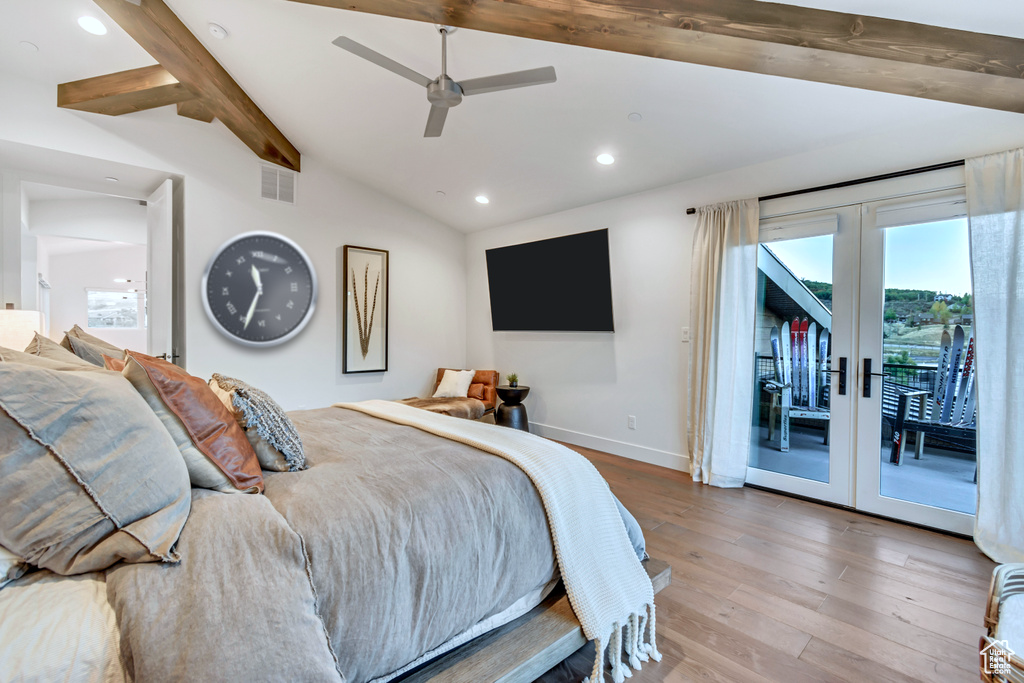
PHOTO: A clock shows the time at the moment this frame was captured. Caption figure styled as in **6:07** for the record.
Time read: **11:34**
